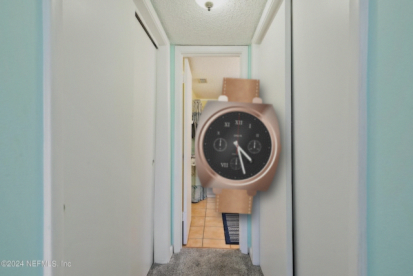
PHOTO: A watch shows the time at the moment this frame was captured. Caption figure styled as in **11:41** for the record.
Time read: **4:27**
